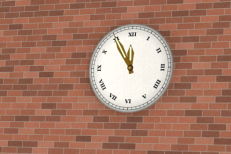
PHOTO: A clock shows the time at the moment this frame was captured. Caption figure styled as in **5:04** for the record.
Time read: **11:55**
